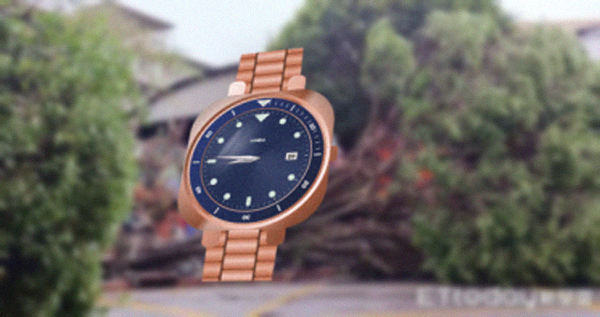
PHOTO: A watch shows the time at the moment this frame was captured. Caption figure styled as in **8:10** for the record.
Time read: **8:46**
